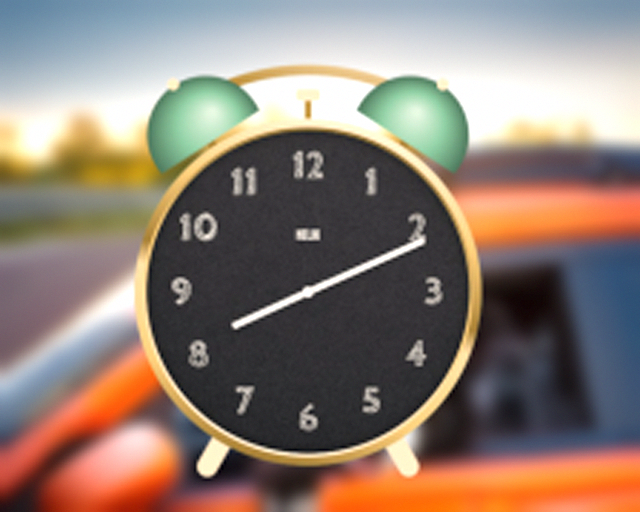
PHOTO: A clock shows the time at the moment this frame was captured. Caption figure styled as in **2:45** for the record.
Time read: **8:11**
